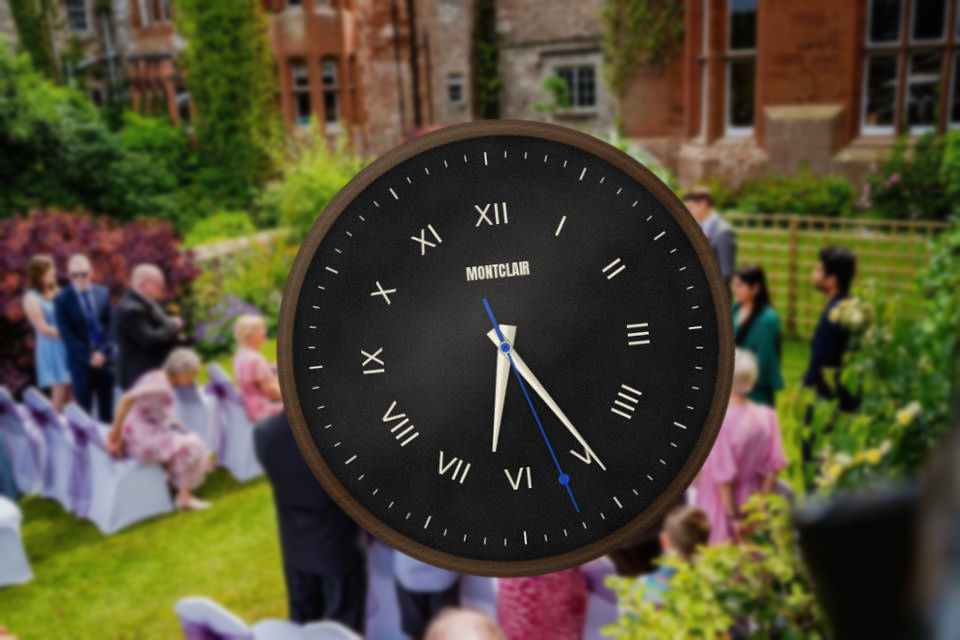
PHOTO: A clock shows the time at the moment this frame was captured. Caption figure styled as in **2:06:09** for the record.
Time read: **6:24:27**
